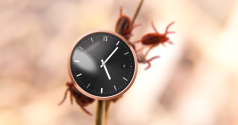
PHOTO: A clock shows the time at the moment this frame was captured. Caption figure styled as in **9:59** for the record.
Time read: **5:06**
